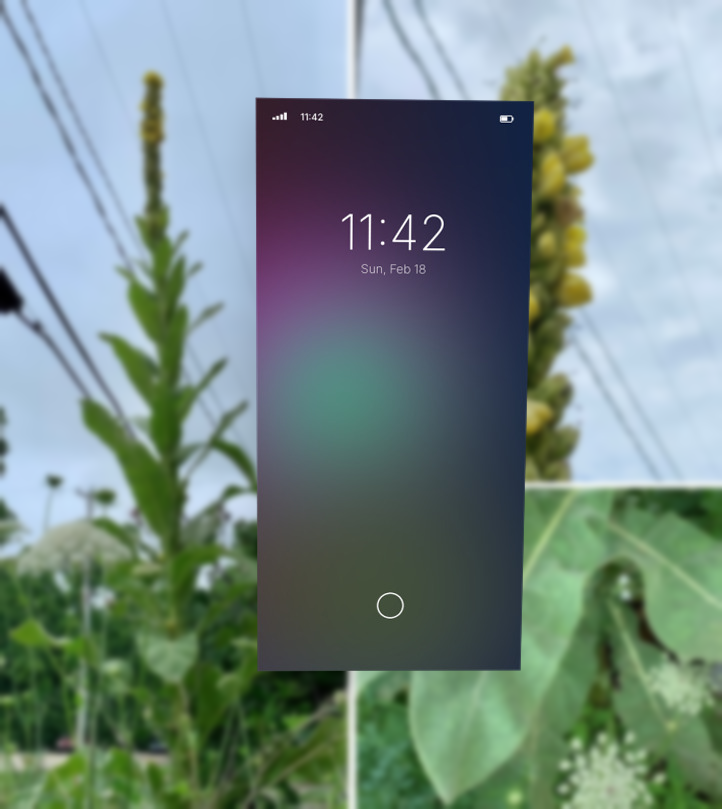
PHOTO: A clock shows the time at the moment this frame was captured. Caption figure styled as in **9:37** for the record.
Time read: **11:42**
